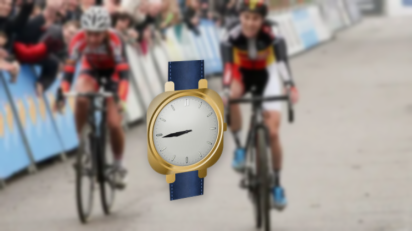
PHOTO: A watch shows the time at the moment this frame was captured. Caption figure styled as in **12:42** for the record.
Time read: **8:44**
